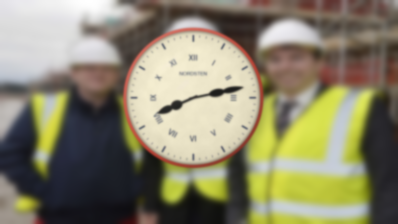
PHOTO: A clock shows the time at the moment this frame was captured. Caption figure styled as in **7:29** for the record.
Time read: **8:13**
